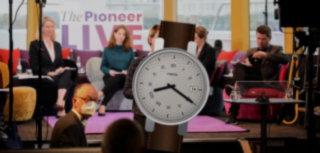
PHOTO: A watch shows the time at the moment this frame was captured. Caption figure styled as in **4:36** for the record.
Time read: **8:20**
